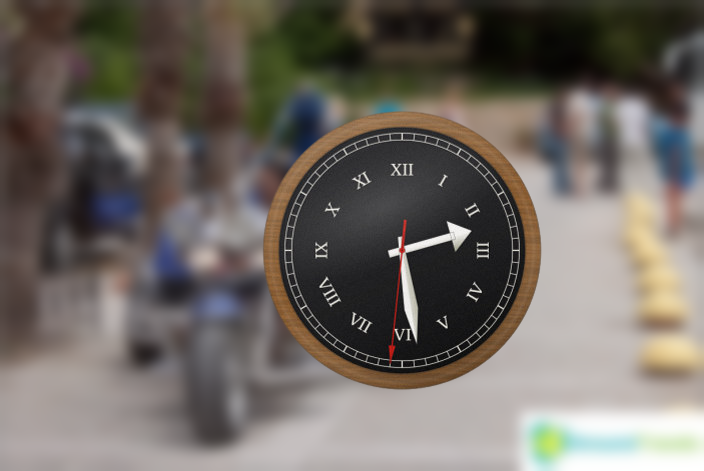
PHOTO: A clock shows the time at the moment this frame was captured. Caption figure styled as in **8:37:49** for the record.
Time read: **2:28:31**
